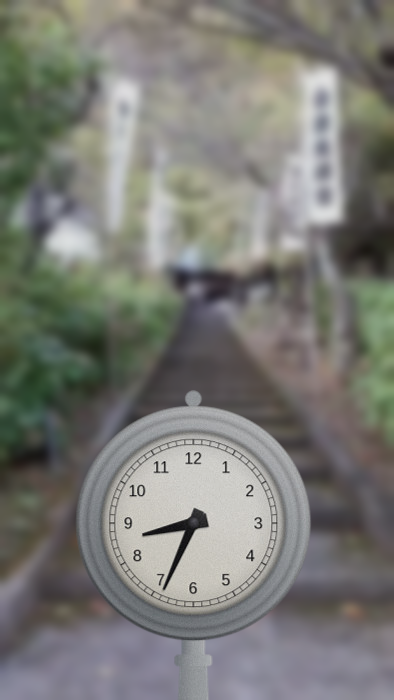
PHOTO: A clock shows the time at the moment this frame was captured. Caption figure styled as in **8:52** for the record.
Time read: **8:34**
